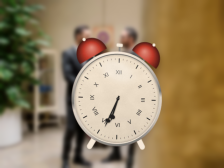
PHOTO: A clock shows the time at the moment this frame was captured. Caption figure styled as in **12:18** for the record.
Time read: **6:34**
